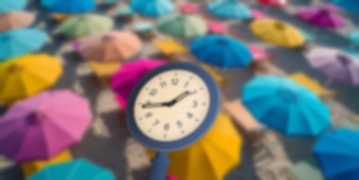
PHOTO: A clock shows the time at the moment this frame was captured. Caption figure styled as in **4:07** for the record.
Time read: **1:44**
